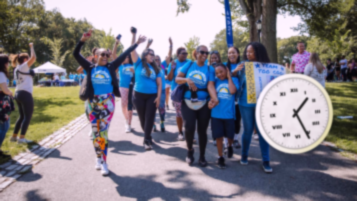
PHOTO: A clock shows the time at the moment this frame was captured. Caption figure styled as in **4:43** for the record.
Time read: **1:26**
